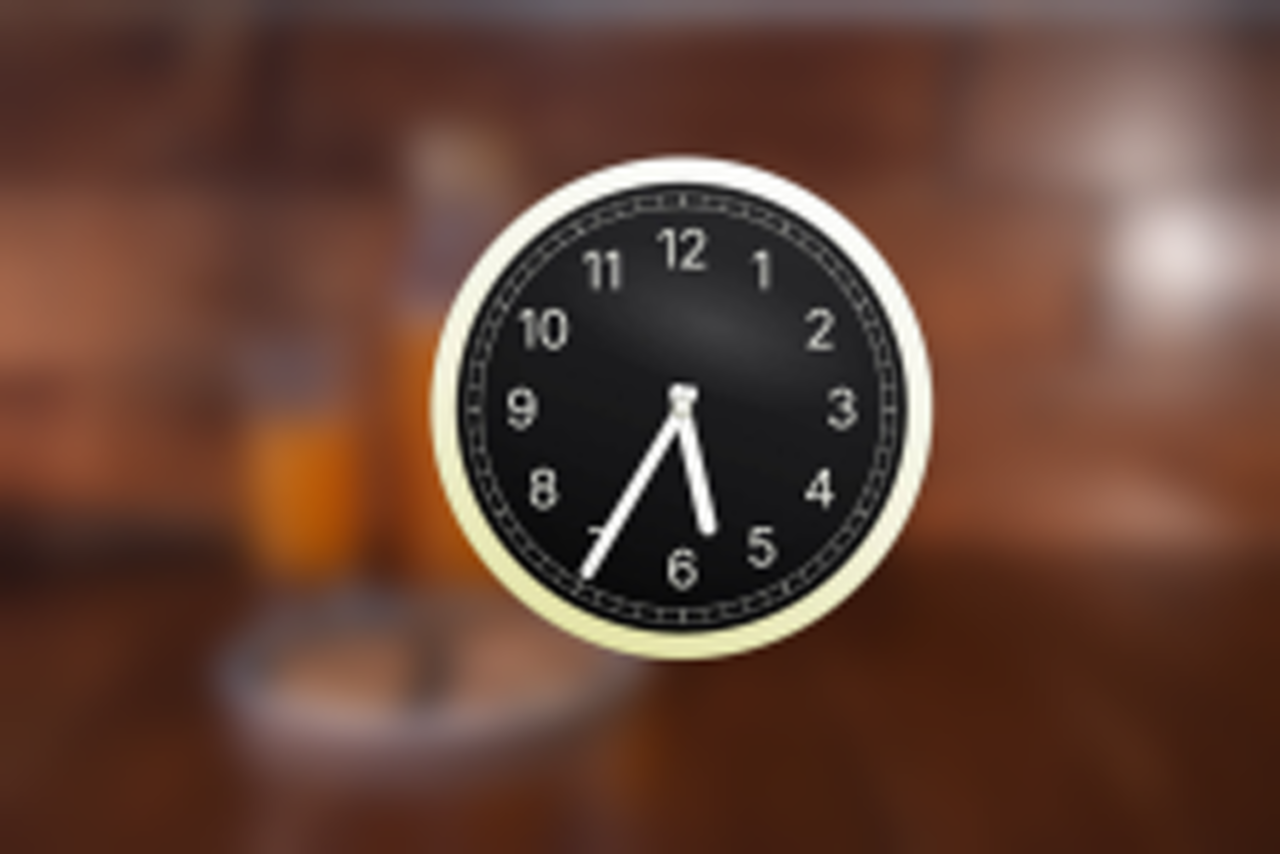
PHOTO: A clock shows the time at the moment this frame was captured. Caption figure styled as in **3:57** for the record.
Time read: **5:35**
